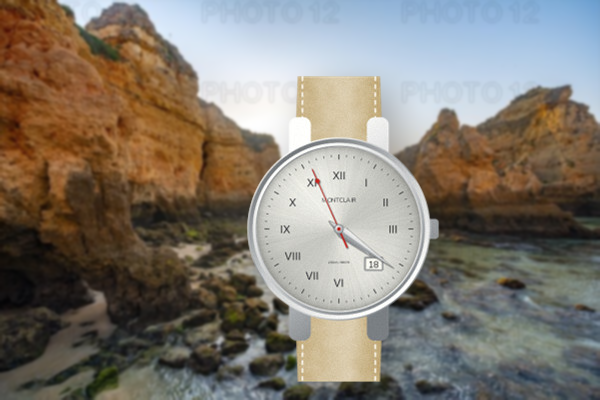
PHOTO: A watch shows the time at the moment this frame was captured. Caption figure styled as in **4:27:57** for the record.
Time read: **4:20:56**
